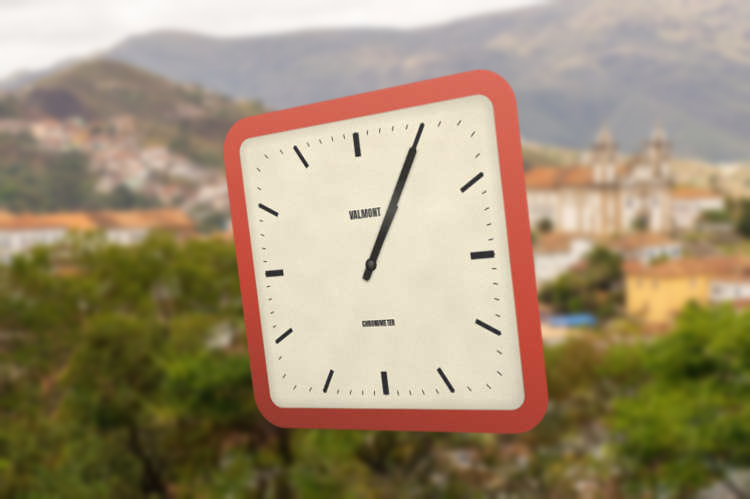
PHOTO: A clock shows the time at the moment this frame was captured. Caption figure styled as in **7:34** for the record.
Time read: **1:05**
